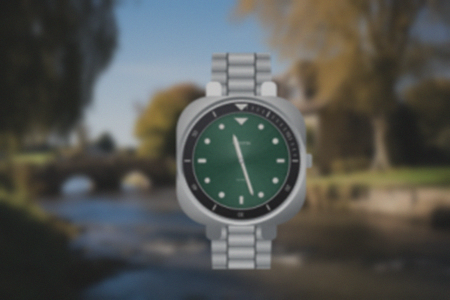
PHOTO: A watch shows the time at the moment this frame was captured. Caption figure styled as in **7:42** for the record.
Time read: **11:27**
